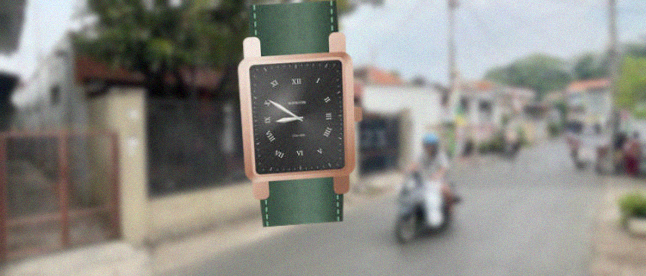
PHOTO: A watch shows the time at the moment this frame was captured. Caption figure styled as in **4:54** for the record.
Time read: **8:51**
